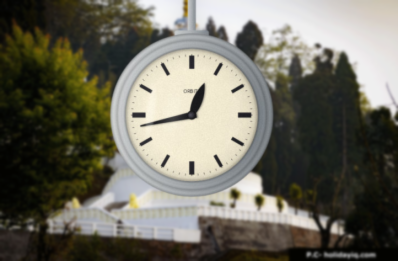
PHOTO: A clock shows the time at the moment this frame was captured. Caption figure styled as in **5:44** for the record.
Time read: **12:43**
